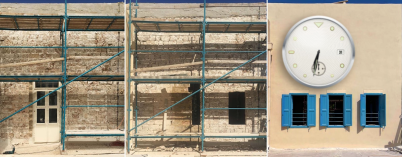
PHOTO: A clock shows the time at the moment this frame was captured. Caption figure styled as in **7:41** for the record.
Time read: **6:32**
